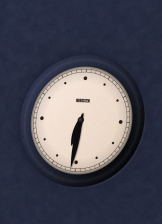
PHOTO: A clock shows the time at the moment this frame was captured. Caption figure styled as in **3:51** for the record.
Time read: **6:31**
